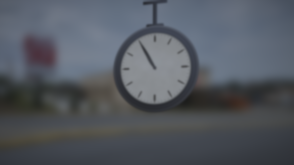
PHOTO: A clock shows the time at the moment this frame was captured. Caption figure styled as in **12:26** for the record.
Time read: **10:55**
